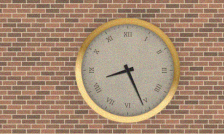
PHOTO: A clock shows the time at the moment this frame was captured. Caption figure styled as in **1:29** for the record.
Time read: **8:26**
